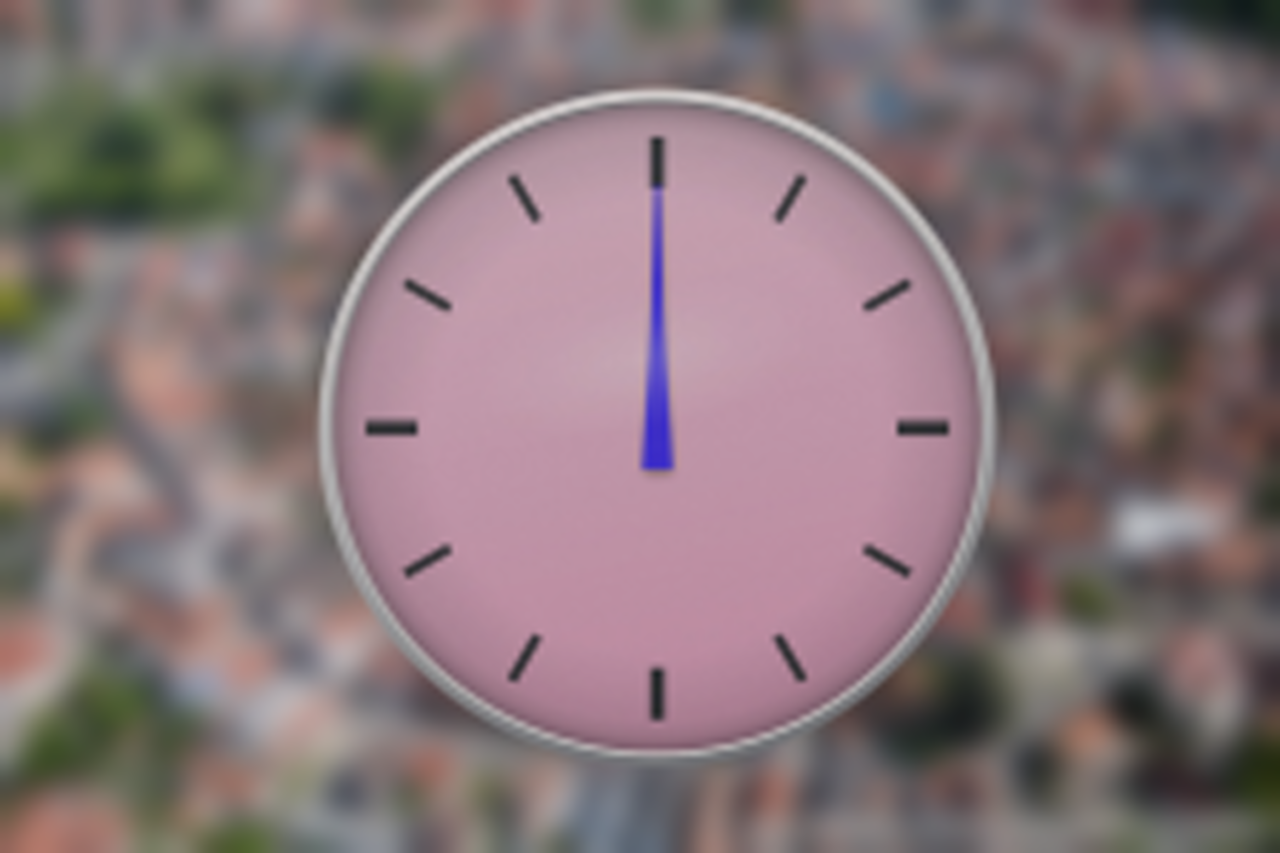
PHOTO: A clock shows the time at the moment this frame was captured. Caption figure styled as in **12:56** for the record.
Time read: **12:00**
